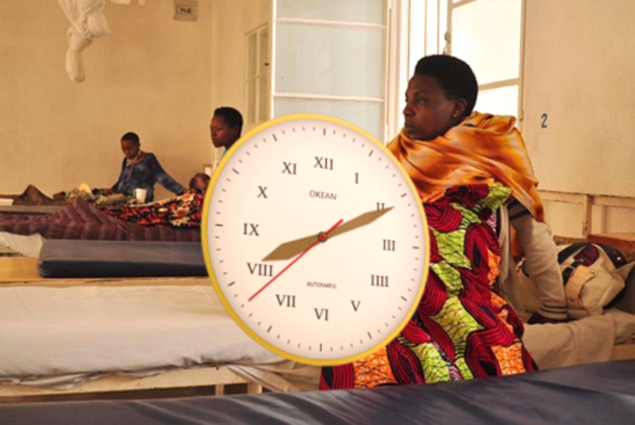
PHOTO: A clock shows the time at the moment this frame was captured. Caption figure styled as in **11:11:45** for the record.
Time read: **8:10:38**
